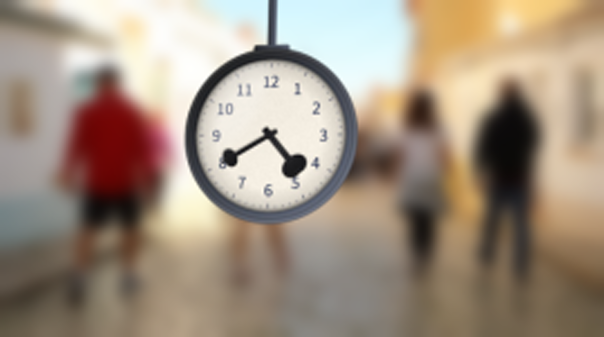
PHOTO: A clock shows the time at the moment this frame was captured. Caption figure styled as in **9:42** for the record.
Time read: **4:40**
